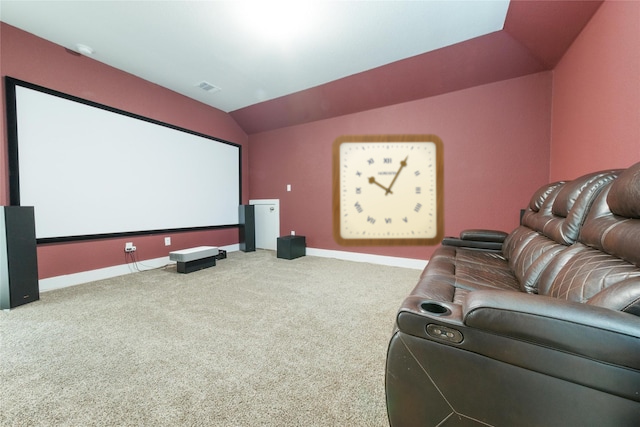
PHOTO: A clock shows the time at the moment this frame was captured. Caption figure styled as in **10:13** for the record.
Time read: **10:05**
